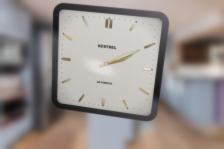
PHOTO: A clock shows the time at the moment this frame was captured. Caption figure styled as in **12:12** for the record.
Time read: **2:10**
